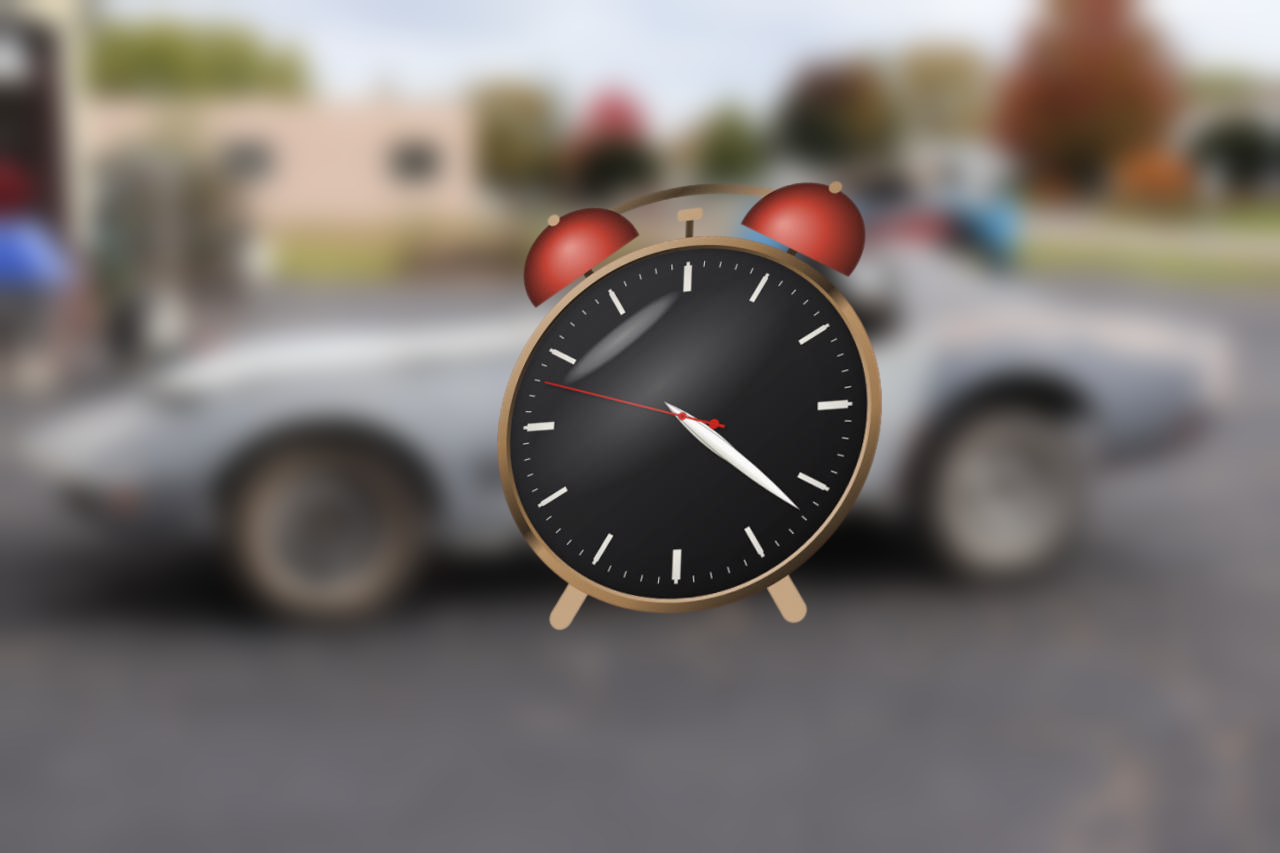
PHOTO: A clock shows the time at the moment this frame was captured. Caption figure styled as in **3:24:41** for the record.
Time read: **4:21:48**
